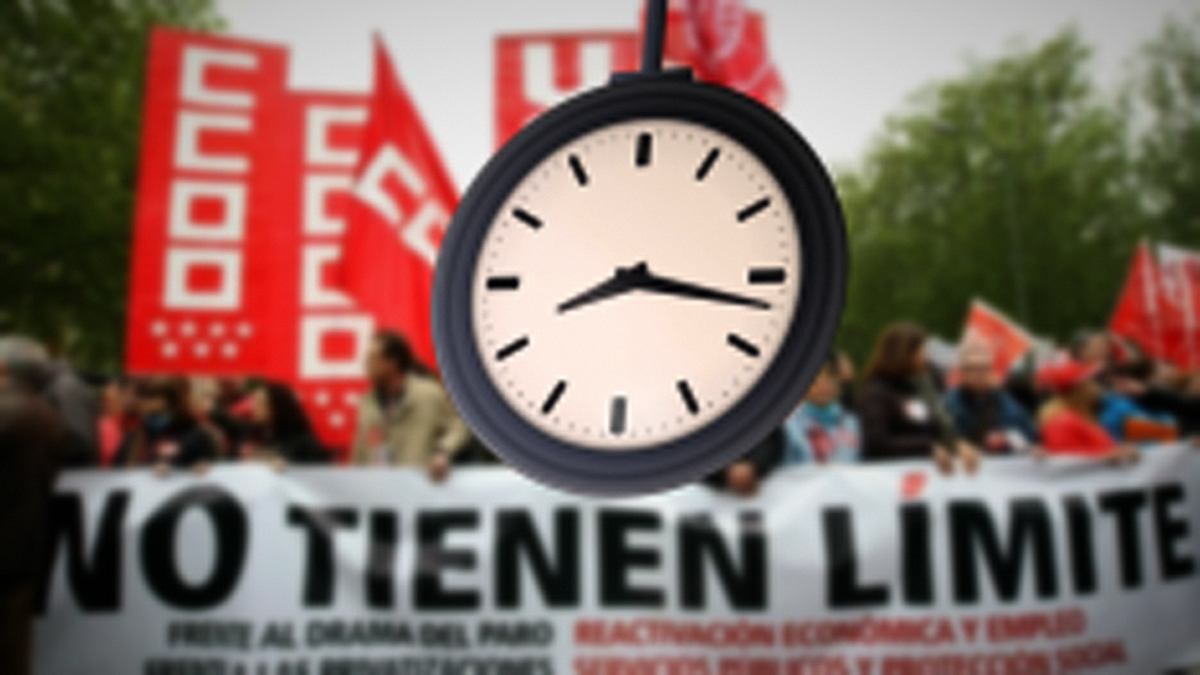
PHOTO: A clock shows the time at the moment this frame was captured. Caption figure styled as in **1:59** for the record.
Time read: **8:17**
